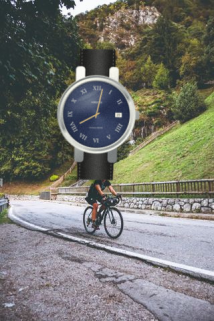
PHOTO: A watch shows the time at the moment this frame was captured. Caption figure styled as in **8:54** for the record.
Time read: **8:02**
